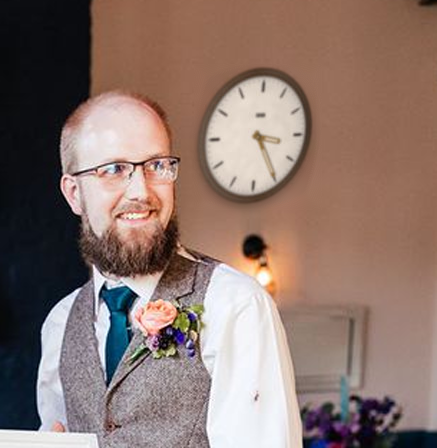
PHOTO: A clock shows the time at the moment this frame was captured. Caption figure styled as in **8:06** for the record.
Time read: **3:25**
